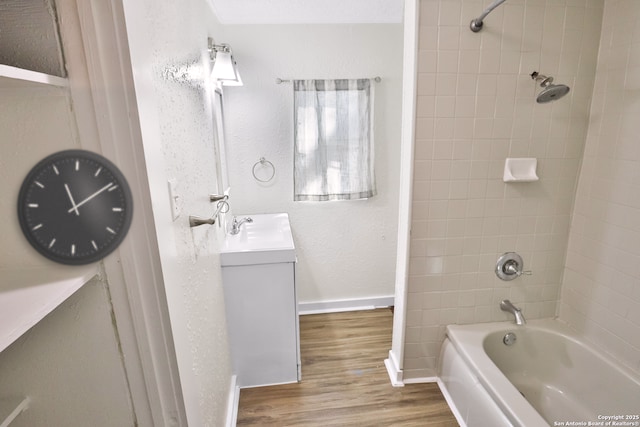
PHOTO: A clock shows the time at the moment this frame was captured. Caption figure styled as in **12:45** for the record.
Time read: **11:09**
